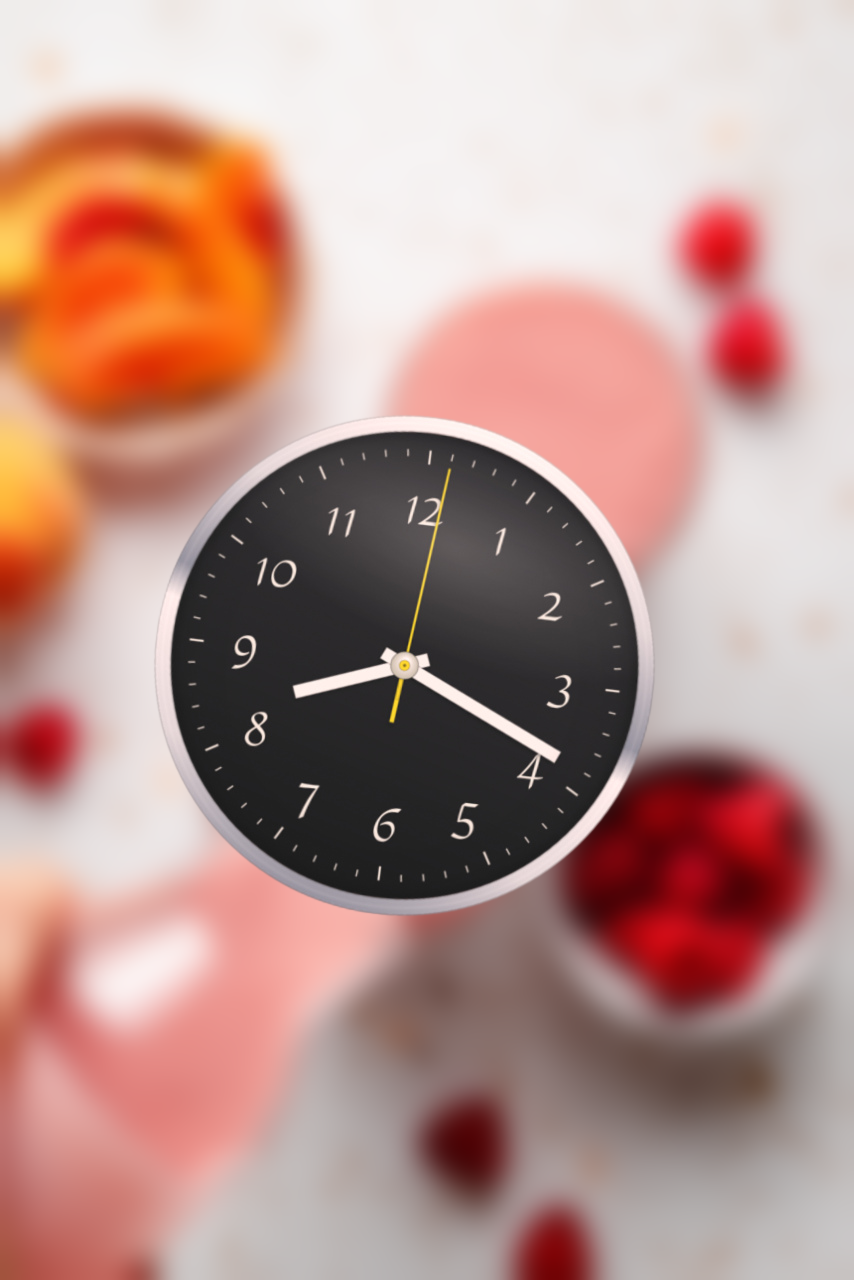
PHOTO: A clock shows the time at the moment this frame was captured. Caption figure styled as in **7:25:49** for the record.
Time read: **8:19:01**
